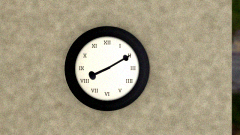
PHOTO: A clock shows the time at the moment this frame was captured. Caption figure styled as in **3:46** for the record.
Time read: **8:10**
